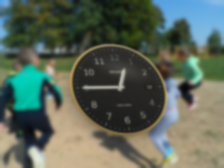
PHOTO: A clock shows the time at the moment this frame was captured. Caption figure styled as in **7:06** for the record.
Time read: **12:45**
